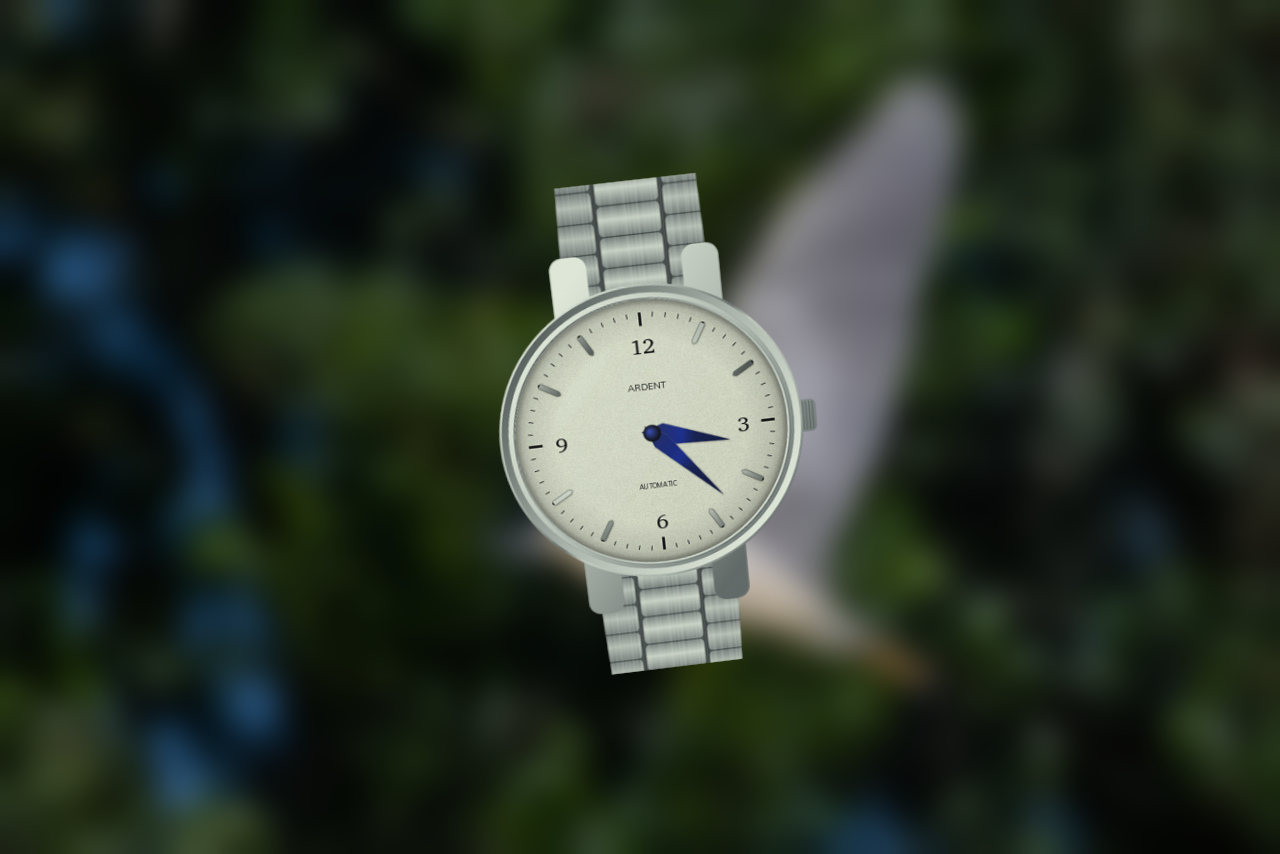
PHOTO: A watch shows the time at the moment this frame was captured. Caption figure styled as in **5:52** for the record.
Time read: **3:23**
